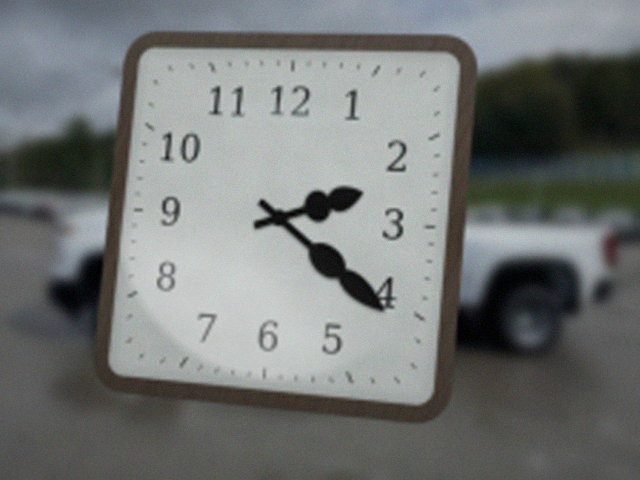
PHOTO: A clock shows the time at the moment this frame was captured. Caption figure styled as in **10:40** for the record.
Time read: **2:21**
